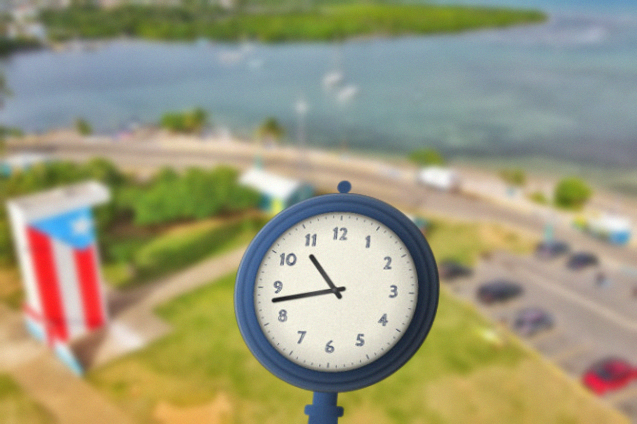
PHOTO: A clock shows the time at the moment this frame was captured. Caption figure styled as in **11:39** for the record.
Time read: **10:43**
